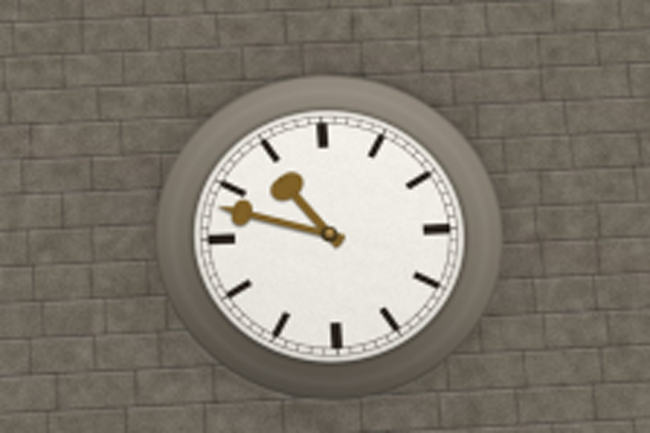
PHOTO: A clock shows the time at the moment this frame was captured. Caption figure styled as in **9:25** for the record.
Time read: **10:48**
